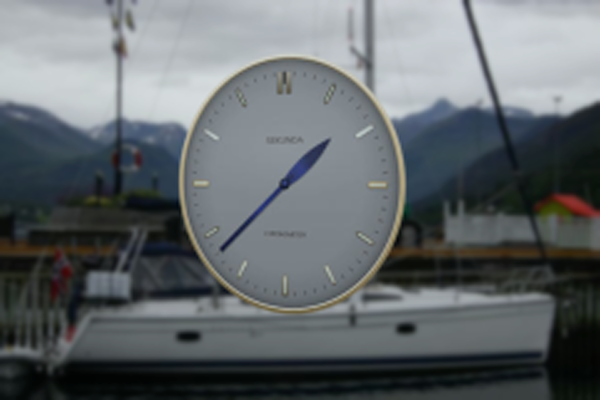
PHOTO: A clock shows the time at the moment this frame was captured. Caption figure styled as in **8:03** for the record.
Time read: **1:38**
